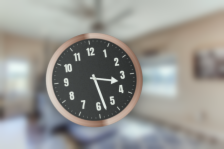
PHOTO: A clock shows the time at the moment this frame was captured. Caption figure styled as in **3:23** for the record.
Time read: **3:28**
